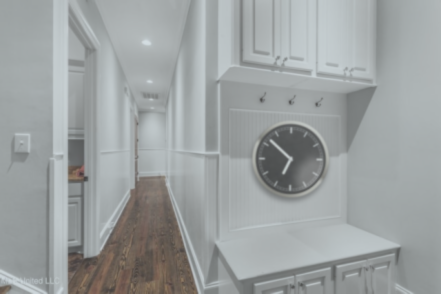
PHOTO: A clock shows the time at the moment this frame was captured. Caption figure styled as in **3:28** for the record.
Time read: **6:52**
